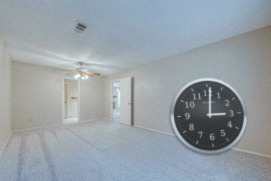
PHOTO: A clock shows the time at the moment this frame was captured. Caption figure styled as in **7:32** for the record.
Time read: **3:01**
